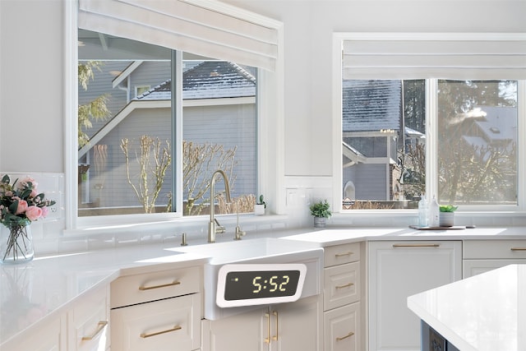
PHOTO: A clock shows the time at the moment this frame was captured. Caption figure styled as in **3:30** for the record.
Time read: **5:52**
